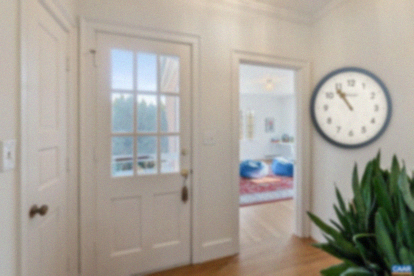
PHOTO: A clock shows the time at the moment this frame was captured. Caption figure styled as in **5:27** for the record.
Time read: **10:54**
